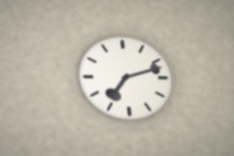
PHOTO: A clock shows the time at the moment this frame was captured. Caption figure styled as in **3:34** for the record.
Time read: **7:12**
